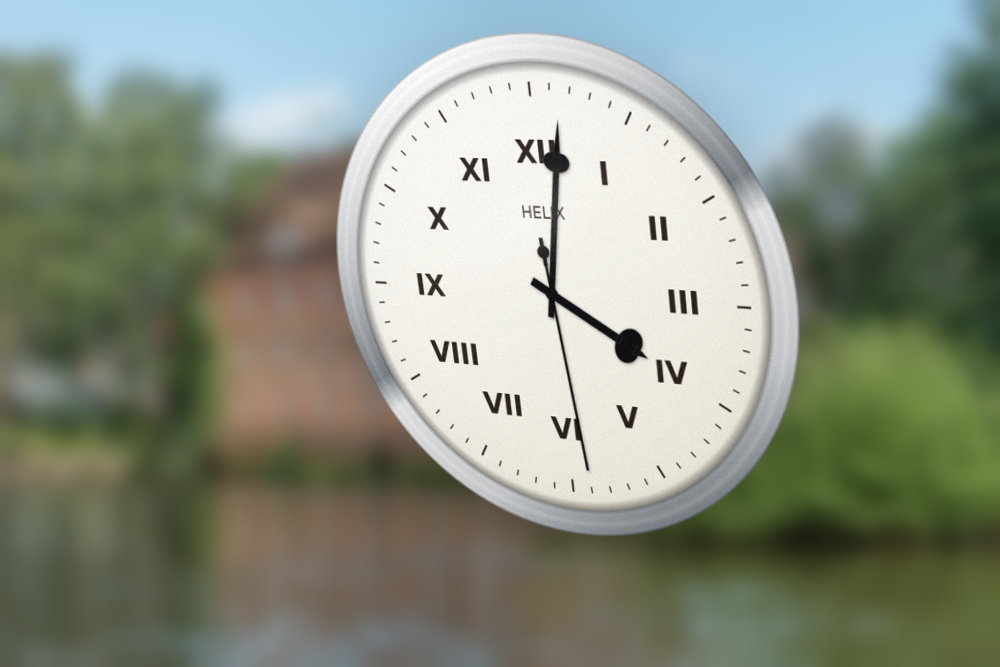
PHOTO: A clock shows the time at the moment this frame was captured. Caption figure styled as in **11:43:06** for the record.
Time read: **4:01:29**
